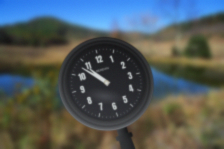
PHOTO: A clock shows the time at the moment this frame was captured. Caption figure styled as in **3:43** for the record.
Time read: **10:53**
